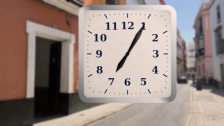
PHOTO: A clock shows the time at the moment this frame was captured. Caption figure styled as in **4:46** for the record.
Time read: **7:05**
